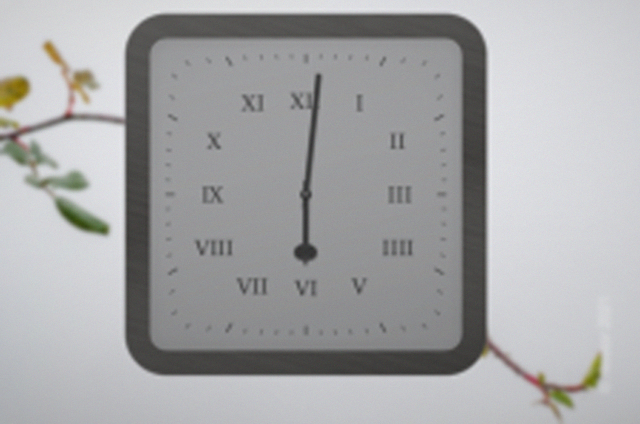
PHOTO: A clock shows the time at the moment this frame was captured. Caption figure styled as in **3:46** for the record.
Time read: **6:01**
